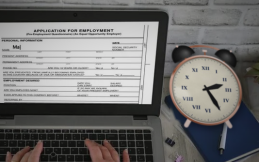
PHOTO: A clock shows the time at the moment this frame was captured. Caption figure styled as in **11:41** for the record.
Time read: **2:25**
